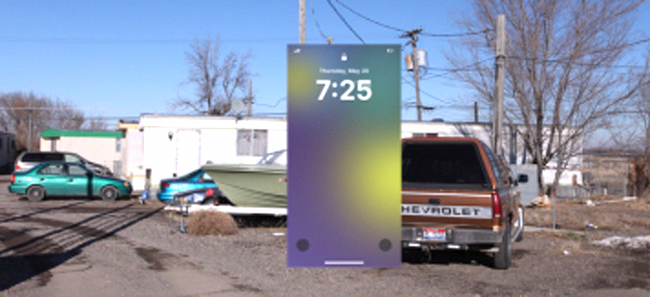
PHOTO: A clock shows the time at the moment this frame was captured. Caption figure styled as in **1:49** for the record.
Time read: **7:25**
